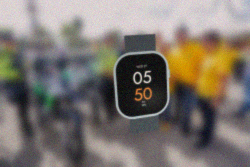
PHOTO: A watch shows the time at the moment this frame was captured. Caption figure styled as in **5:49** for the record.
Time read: **5:50**
